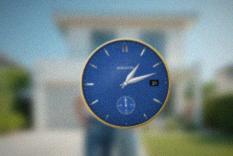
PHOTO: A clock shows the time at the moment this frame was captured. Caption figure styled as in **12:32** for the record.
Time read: **1:12**
